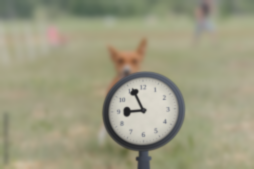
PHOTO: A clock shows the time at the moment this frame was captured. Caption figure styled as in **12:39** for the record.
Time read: **8:56**
